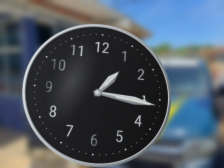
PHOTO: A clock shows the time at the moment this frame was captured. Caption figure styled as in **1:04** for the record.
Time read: **1:16**
